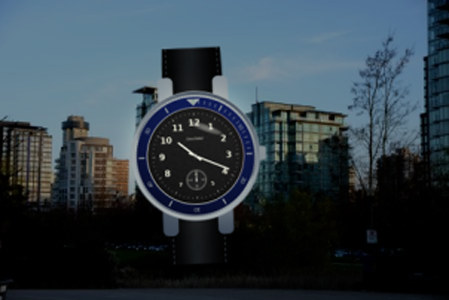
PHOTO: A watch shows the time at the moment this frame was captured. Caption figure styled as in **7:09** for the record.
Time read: **10:19**
